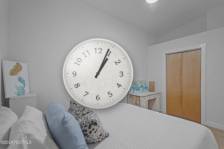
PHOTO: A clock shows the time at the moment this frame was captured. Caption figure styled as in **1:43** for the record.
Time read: **1:04**
